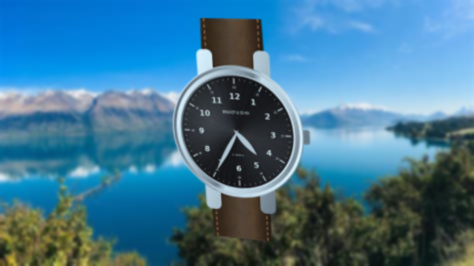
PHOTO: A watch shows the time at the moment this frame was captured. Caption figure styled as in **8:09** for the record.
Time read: **4:35**
